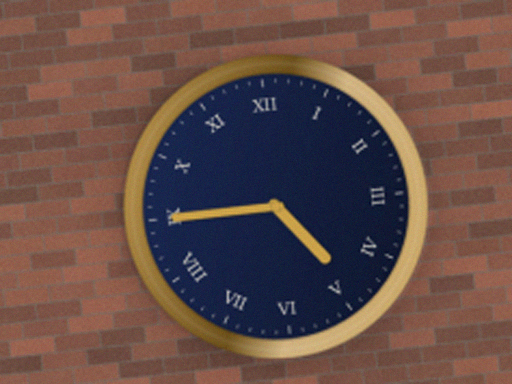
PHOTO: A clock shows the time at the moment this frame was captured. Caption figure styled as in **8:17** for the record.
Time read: **4:45**
